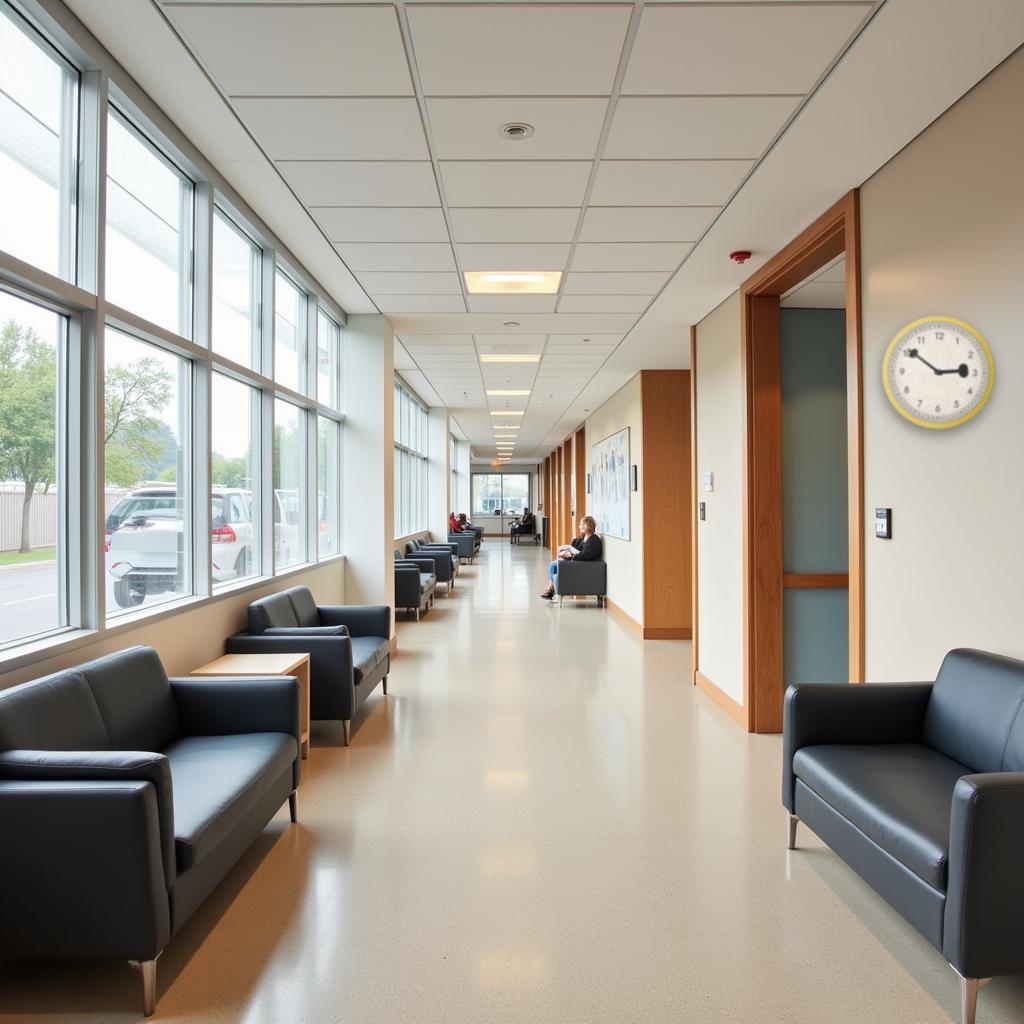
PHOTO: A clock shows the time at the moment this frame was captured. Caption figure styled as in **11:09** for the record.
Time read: **2:51**
